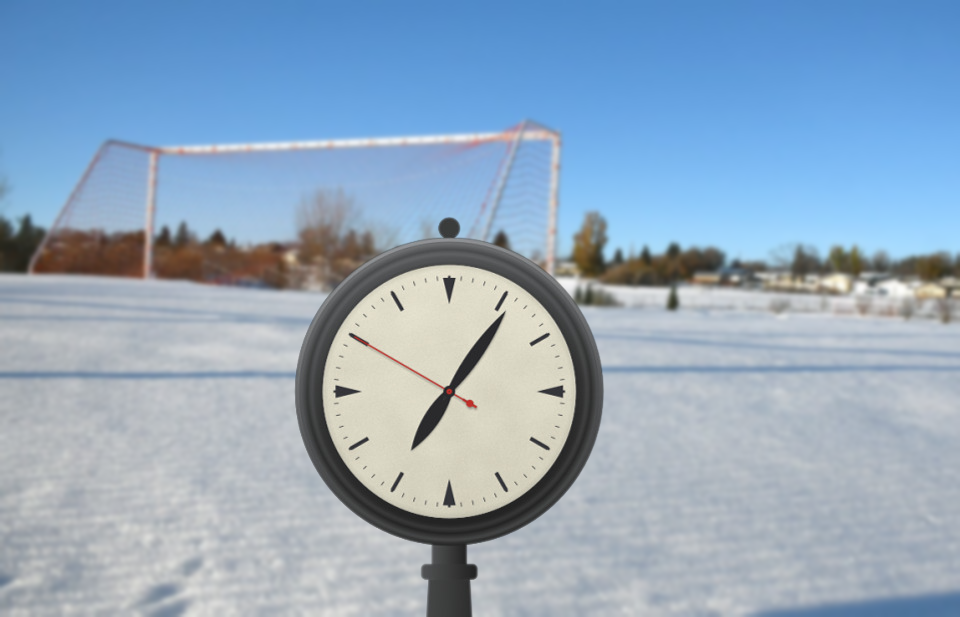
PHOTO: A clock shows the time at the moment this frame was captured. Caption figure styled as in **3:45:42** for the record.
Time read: **7:05:50**
